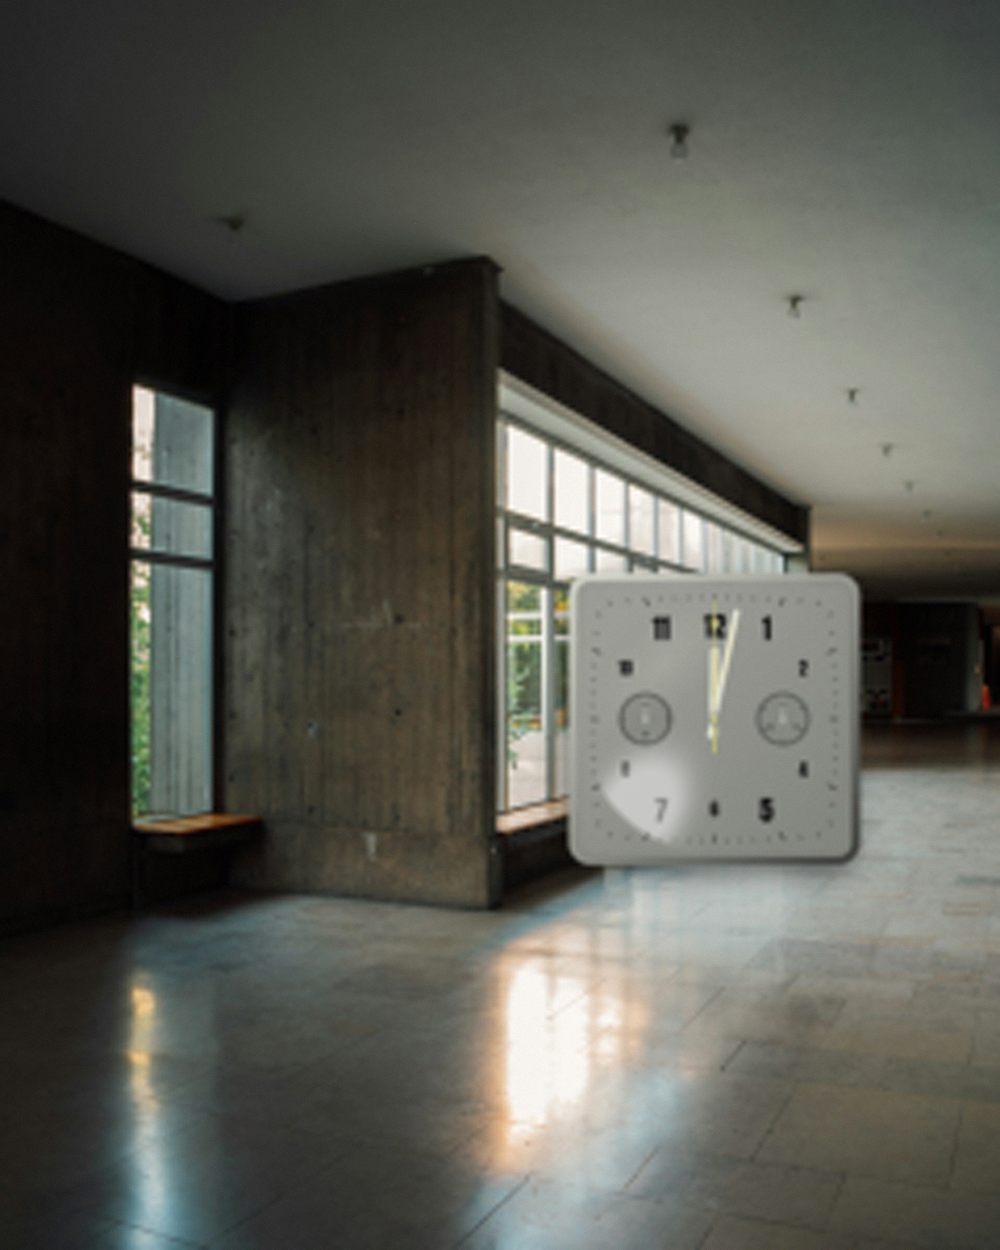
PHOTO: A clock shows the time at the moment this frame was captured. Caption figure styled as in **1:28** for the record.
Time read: **12:02**
